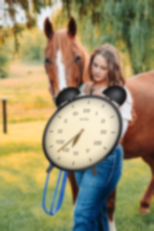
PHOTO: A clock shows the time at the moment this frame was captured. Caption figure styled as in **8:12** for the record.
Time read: **6:37**
